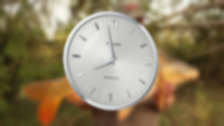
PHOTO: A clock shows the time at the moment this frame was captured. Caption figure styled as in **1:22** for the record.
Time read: **7:58**
